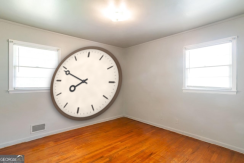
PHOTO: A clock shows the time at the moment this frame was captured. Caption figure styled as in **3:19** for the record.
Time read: **7:49**
